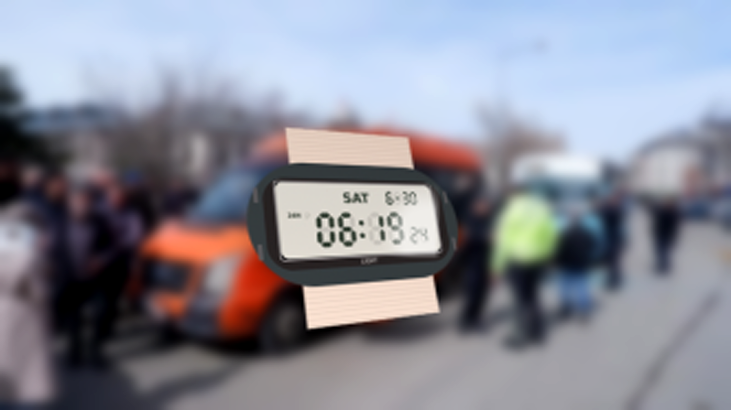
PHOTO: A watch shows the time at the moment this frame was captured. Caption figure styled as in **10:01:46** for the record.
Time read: **6:19:24**
